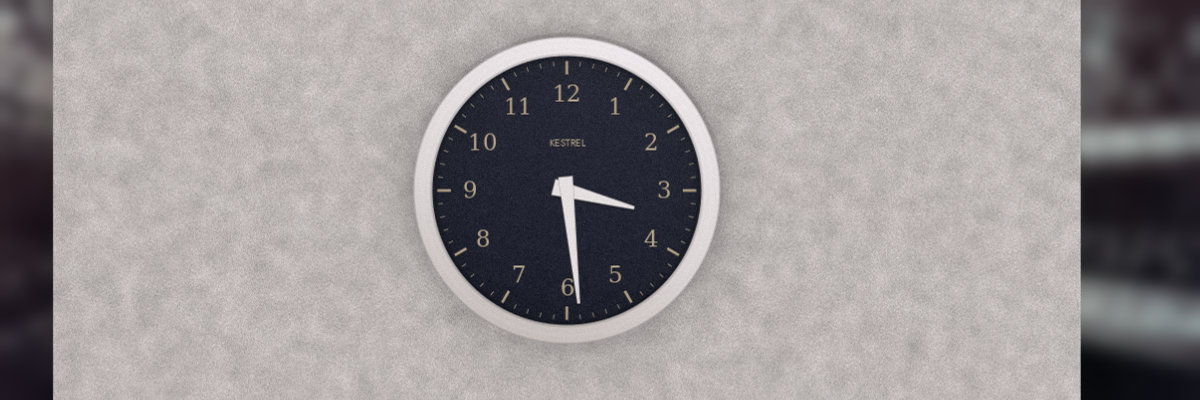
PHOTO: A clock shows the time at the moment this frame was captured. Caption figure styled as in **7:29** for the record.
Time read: **3:29**
